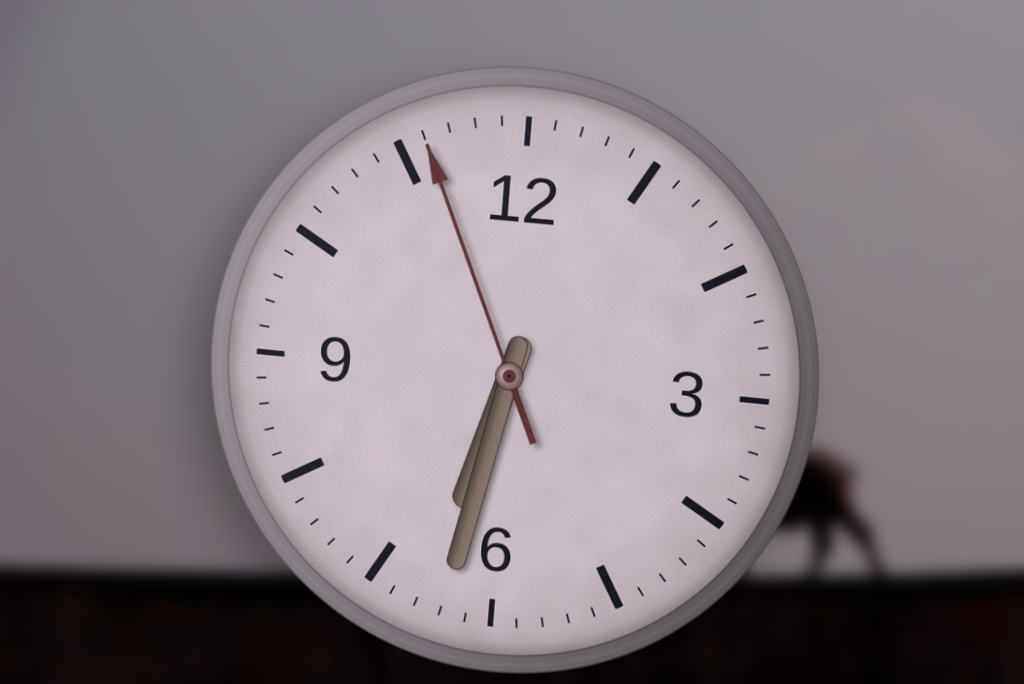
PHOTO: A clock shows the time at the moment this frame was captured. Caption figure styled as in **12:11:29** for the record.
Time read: **6:31:56**
